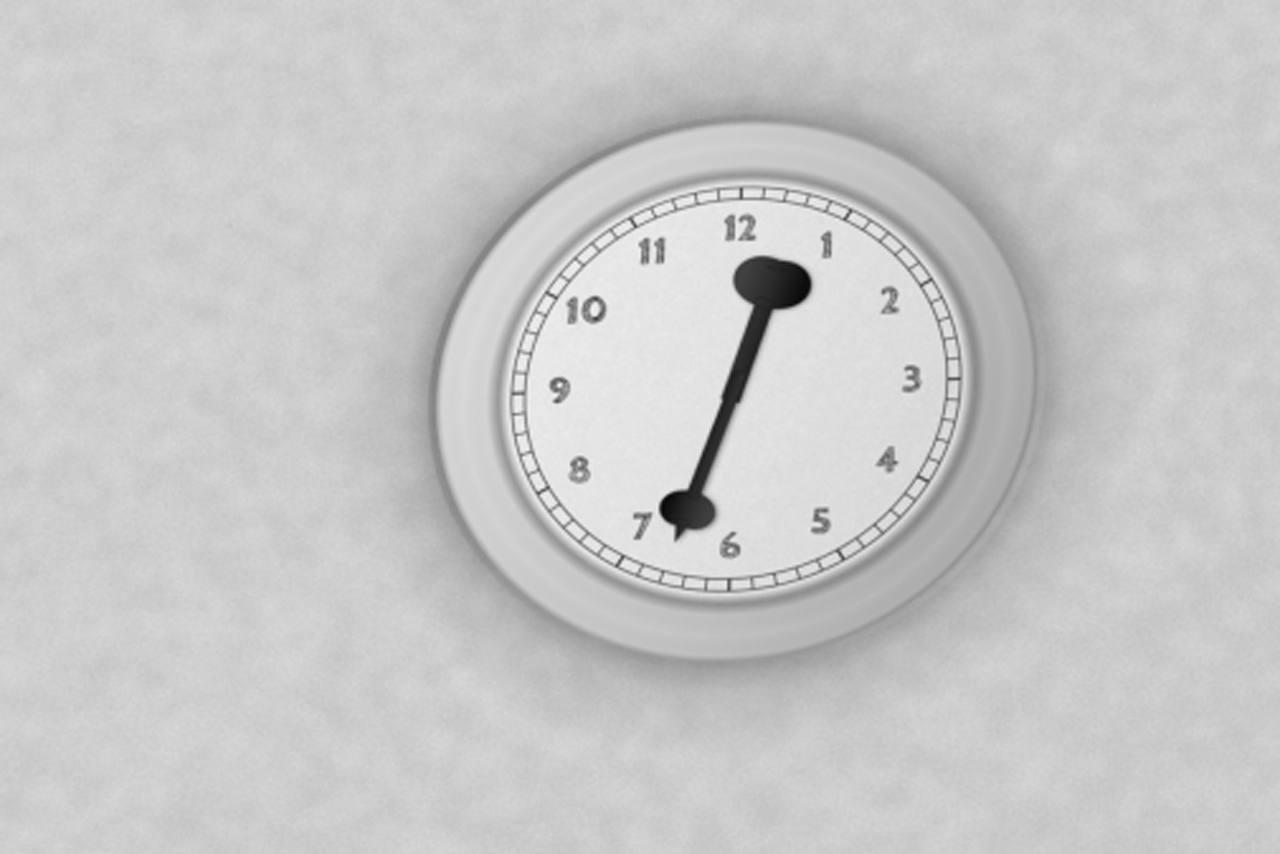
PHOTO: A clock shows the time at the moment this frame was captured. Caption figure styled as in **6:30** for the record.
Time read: **12:33**
